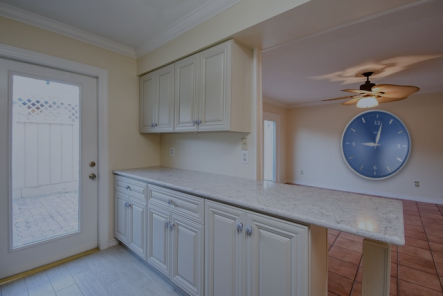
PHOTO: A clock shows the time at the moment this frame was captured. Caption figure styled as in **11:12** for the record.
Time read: **9:02**
